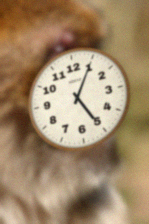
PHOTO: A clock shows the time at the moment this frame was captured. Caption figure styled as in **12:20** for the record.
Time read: **5:05**
